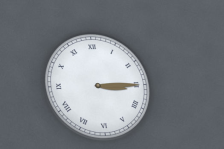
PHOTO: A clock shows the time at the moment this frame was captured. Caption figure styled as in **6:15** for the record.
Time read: **3:15**
